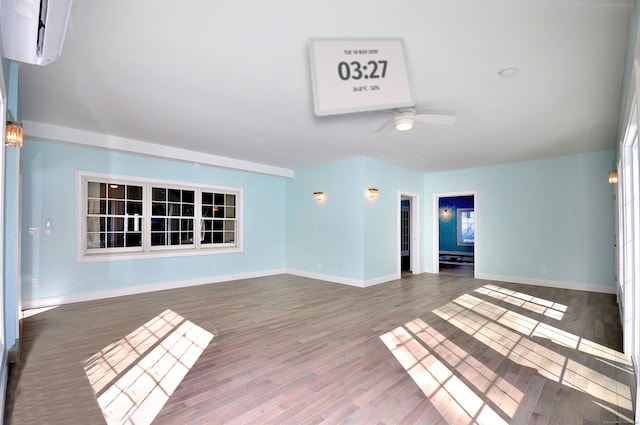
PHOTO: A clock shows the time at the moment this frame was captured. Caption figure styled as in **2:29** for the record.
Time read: **3:27**
